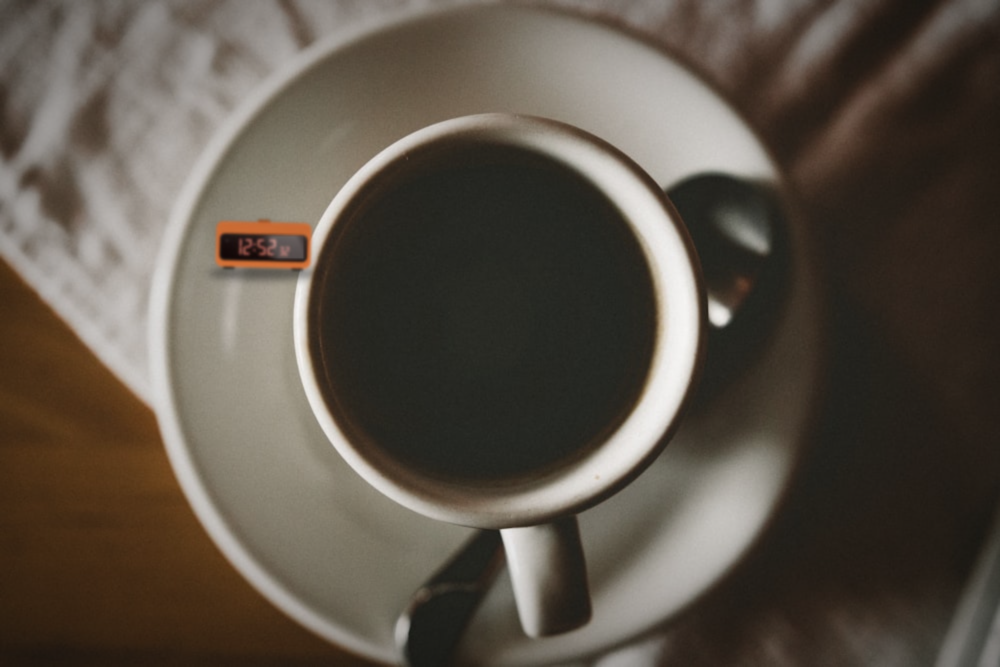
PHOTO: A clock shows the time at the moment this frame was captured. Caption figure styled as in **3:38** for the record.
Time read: **12:52**
